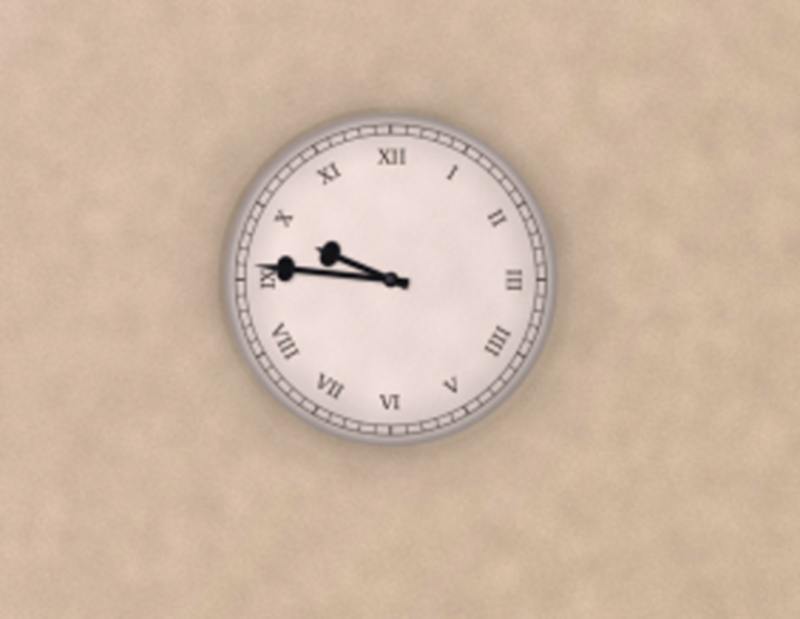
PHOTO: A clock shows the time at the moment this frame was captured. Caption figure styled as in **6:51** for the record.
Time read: **9:46**
